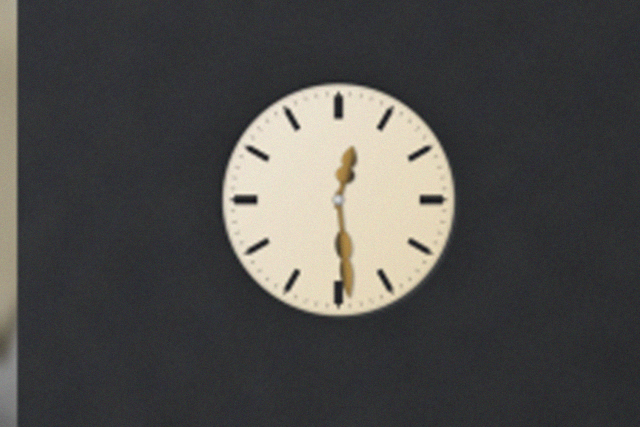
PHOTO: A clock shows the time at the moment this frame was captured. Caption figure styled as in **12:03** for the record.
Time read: **12:29**
